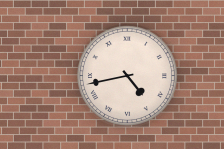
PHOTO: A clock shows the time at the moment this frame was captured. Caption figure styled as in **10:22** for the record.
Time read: **4:43**
